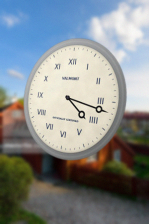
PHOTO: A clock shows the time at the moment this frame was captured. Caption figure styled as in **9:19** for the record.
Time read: **4:17**
